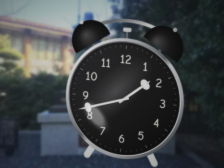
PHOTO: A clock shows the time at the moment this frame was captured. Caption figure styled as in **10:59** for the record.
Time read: **1:42**
